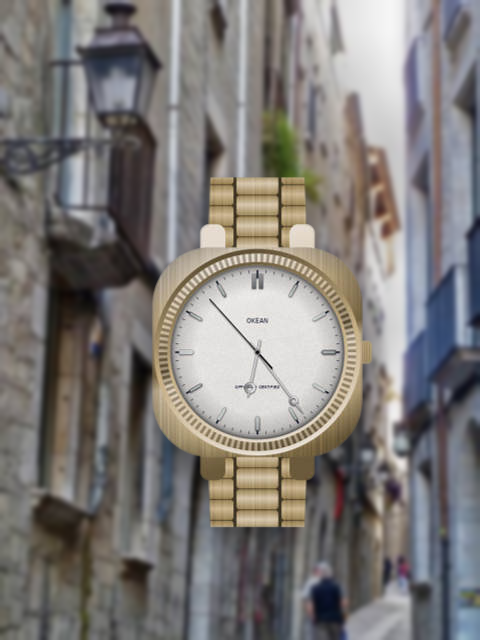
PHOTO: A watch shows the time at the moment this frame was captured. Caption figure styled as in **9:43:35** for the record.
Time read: **6:23:53**
